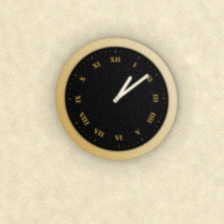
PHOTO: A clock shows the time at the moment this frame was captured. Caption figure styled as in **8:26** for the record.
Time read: **1:09**
